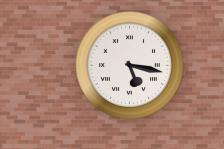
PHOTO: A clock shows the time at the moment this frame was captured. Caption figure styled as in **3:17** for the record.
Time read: **5:17**
